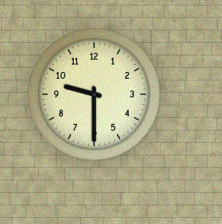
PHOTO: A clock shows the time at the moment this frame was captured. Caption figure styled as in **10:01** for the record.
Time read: **9:30**
